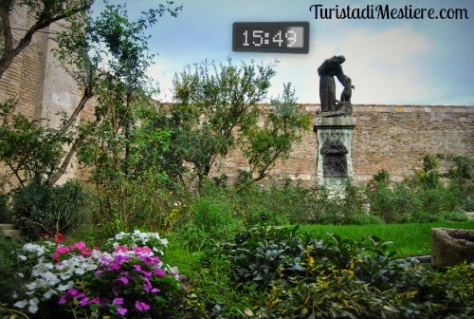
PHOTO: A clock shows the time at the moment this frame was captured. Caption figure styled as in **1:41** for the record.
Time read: **15:49**
